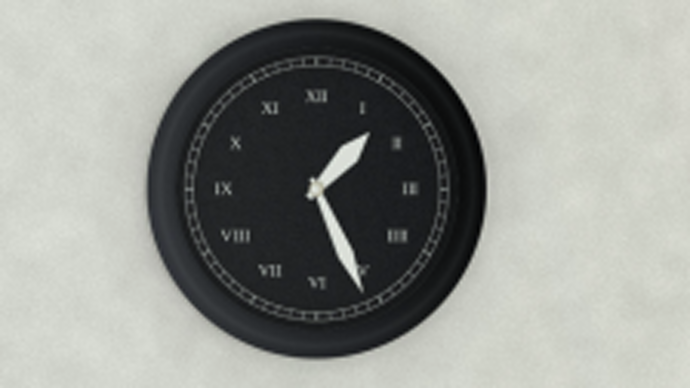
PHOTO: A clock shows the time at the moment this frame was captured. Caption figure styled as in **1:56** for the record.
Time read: **1:26**
